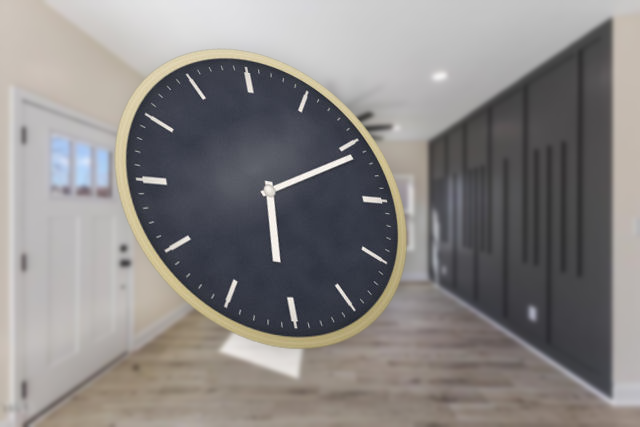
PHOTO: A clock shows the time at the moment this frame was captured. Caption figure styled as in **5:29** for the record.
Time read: **6:11**
